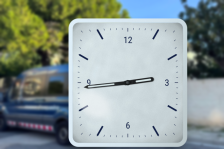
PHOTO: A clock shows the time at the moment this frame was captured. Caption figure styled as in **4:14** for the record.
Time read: **2:44**
